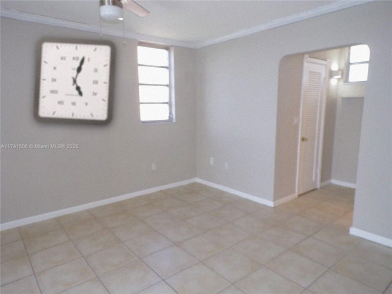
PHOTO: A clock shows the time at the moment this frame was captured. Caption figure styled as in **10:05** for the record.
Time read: **5:03**
